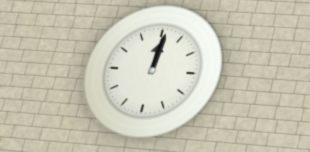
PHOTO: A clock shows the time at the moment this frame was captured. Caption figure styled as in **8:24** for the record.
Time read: **12:01**
